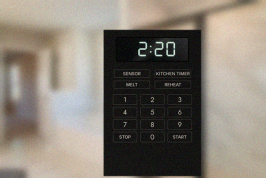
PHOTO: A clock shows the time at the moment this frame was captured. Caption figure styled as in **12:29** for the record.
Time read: **2:20**
